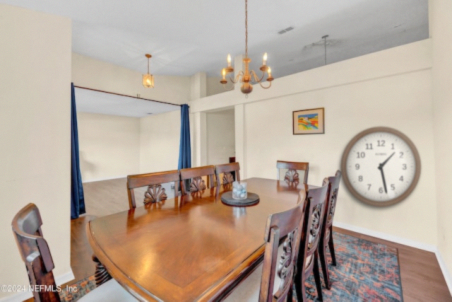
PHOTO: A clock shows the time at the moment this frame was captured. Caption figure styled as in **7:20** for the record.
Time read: **1:28**
